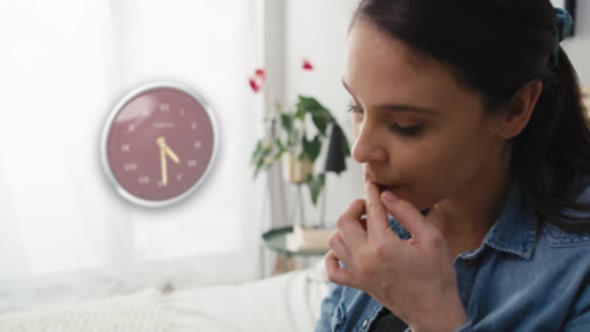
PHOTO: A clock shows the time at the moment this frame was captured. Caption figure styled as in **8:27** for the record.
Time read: **4:29**
